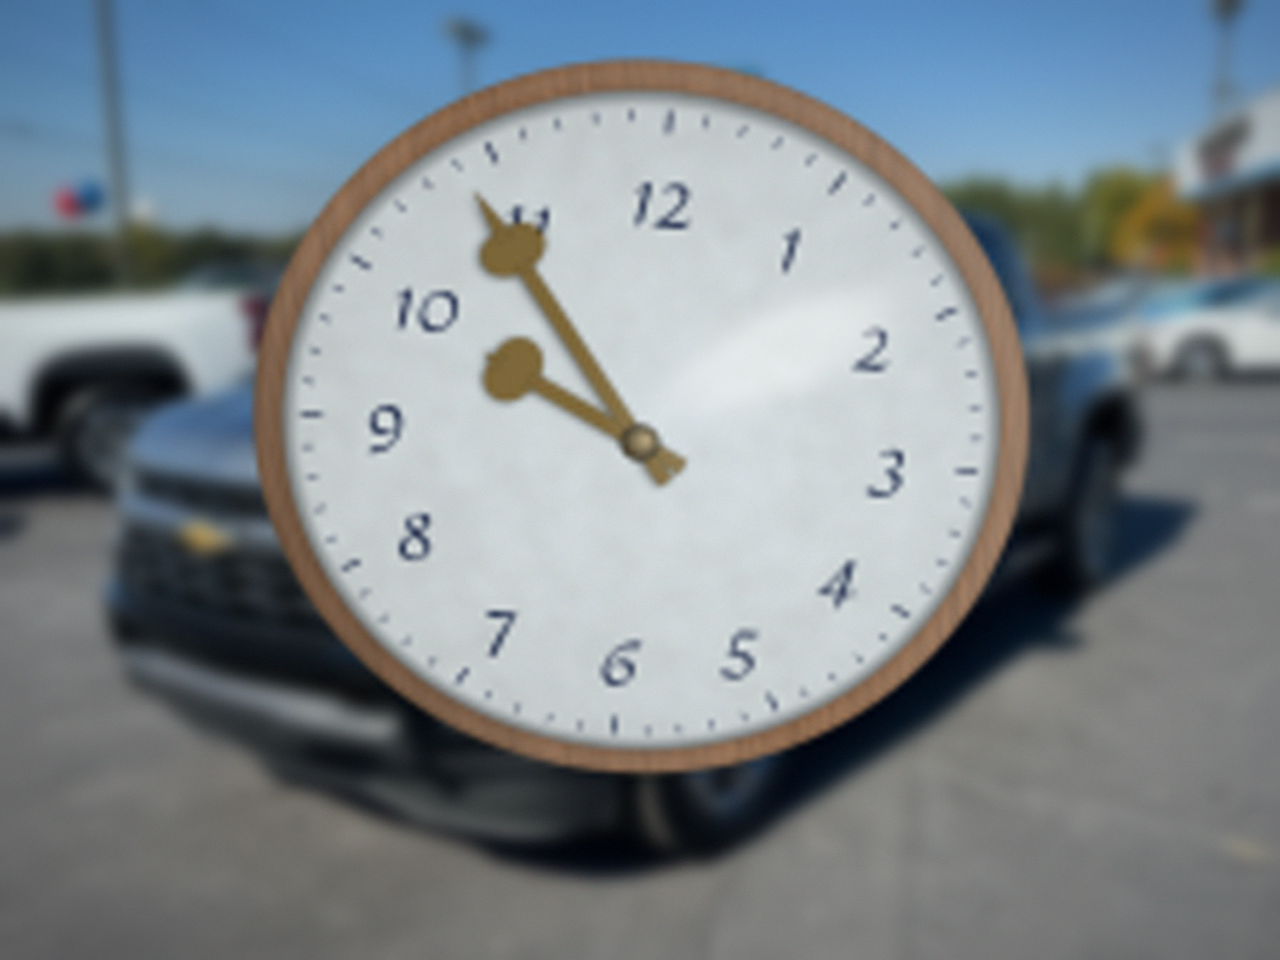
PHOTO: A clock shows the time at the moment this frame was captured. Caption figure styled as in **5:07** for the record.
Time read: **9:54**
